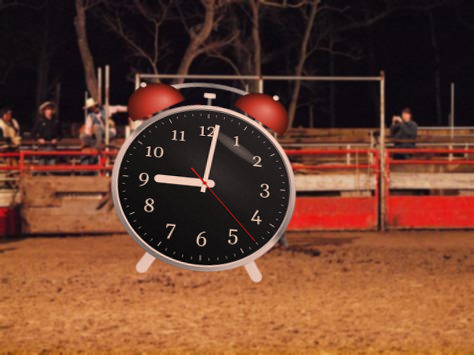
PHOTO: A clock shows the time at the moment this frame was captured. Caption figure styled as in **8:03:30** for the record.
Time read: **9:01:23**
